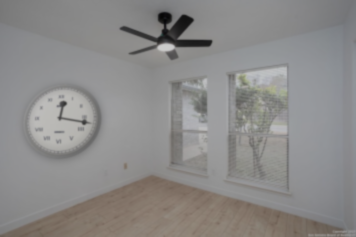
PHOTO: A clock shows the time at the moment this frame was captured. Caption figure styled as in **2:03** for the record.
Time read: **12:17**
